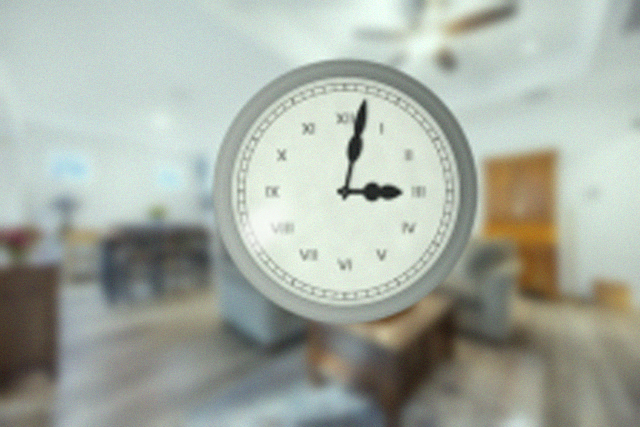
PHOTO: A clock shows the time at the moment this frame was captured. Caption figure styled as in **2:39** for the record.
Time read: **3:02**
